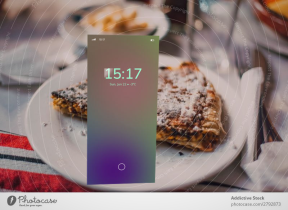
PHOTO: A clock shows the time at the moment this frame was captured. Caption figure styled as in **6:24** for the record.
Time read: **15:17**
